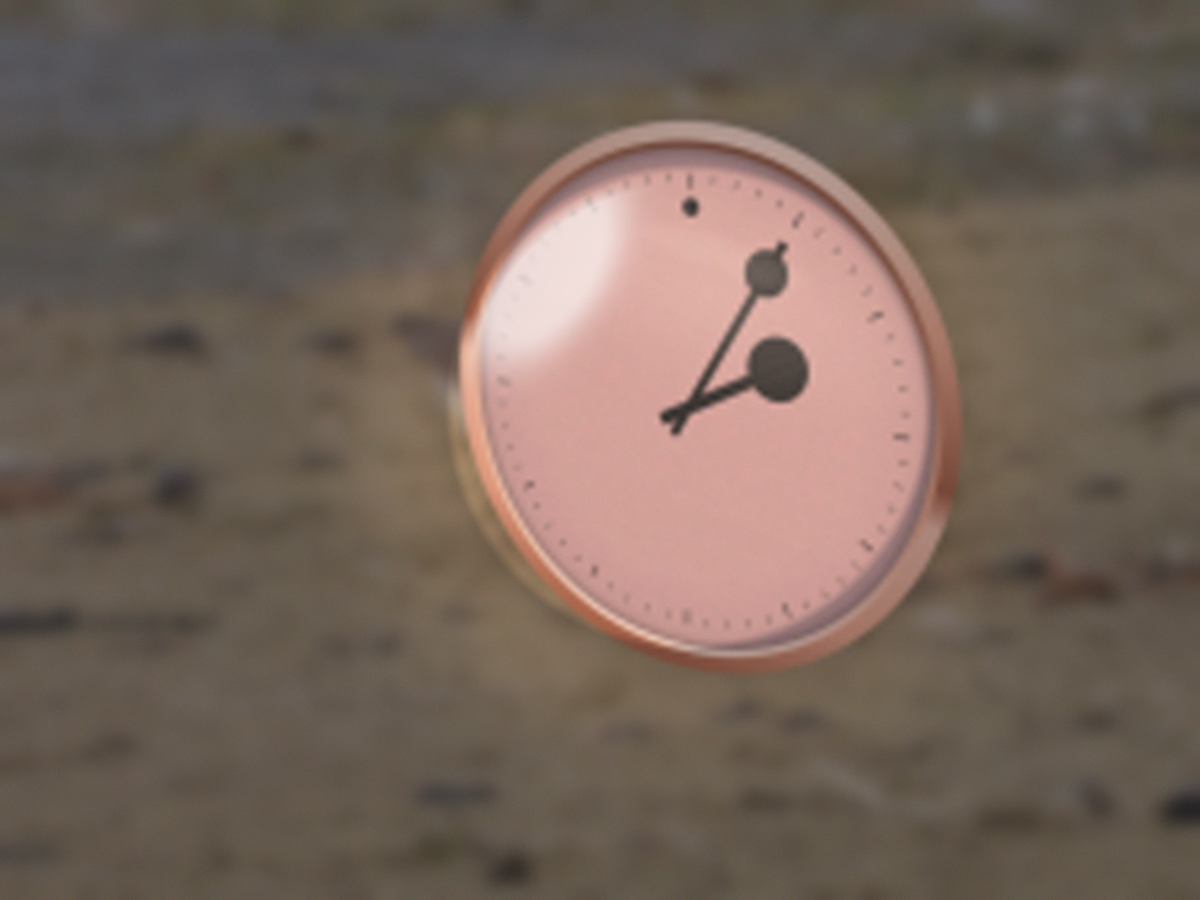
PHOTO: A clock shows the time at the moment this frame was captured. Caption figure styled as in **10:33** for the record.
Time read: **2:05**
